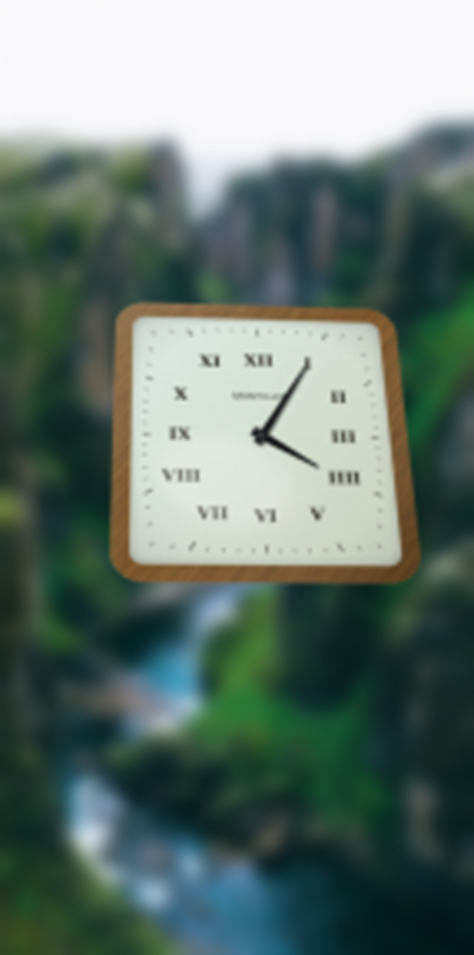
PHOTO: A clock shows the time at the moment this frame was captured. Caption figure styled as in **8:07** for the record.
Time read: **4:05**
